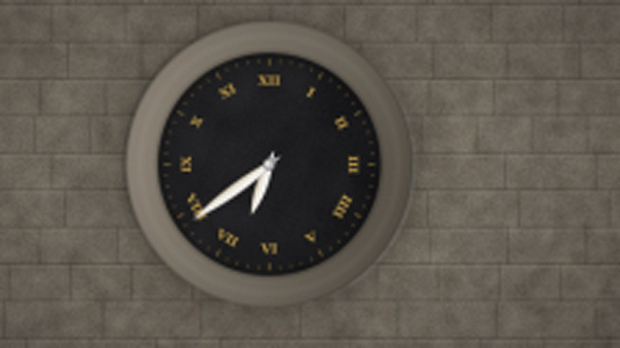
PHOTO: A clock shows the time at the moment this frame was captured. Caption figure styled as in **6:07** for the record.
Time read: **6:39**
